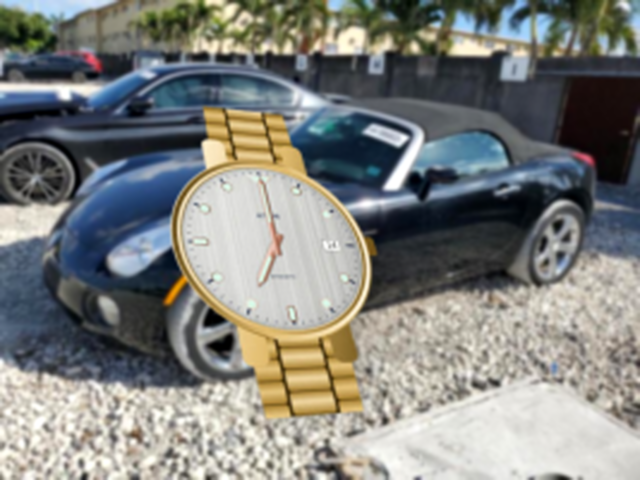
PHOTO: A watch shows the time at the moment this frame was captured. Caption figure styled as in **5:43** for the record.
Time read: **7:00**
